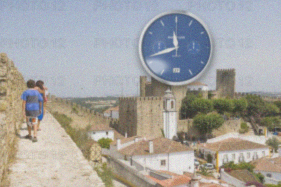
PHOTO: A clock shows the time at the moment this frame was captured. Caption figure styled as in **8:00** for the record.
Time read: **11:42**
